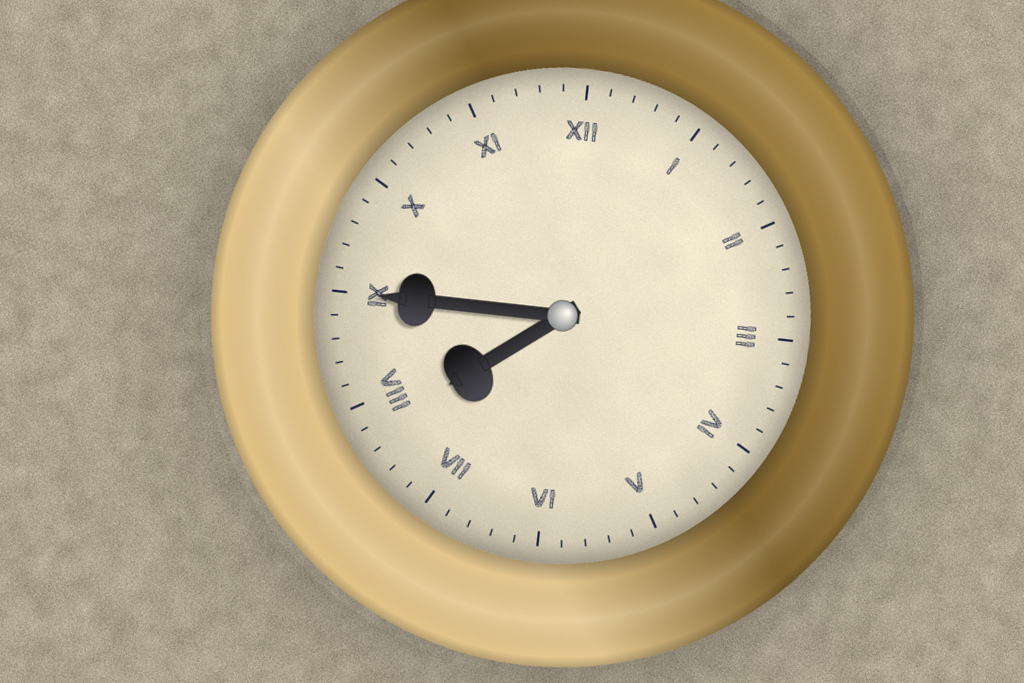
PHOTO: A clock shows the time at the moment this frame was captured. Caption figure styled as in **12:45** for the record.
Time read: **7:45**
